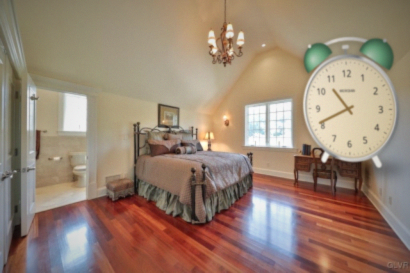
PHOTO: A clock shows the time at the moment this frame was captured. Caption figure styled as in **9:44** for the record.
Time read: **10:41**
